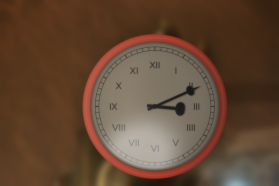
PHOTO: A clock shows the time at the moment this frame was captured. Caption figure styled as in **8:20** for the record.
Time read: **3:11**
